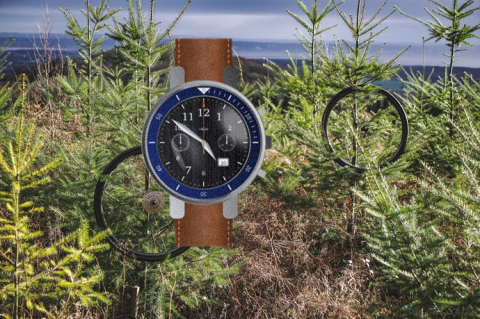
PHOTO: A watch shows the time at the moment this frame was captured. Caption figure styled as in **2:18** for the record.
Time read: **4:51**
